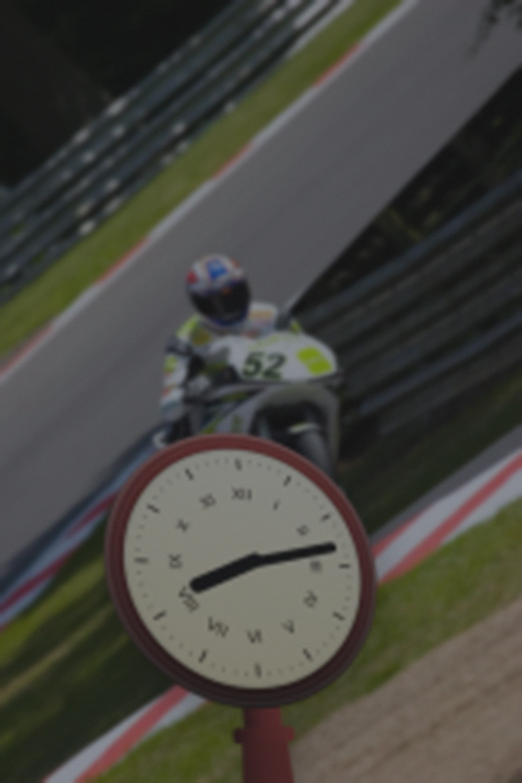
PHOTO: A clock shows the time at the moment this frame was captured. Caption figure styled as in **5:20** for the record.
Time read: **8:13**
